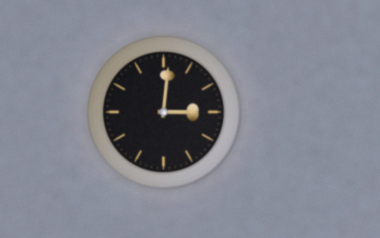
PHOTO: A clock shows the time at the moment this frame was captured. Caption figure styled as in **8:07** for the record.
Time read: **3:01**
